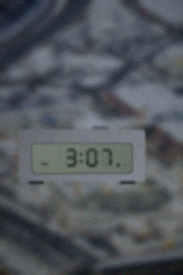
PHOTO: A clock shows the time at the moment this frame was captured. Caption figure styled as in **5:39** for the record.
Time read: **3:07**
